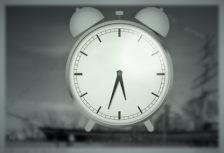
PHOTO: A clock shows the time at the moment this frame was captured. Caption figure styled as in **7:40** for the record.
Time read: **5:33**
